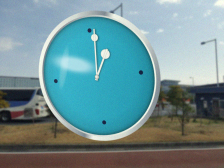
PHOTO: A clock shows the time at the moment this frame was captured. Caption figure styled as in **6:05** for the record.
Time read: **1:01**
